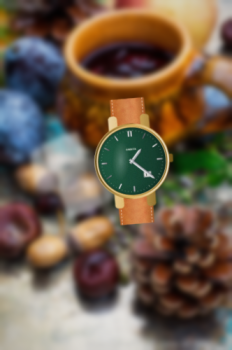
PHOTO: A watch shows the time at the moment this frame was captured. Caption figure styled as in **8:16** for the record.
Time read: **1:22**
